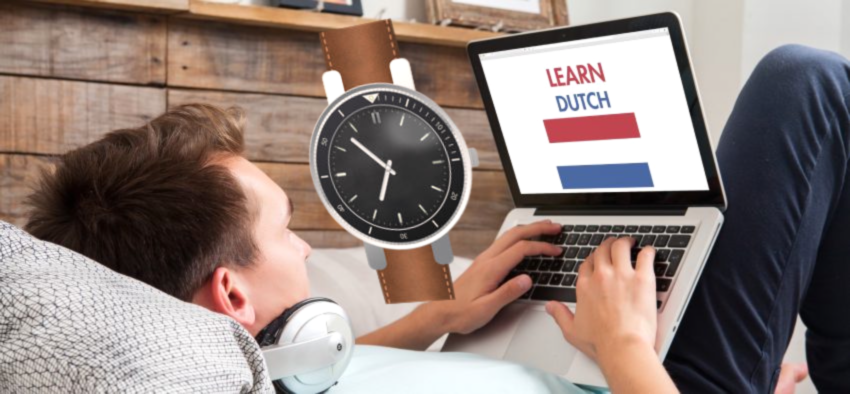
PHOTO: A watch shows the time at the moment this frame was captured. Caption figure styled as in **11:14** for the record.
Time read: **6:53**
